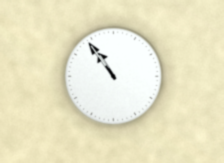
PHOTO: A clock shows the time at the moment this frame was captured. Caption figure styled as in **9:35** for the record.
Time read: **10:54**
